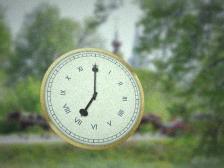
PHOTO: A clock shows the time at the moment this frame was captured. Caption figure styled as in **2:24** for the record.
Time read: **7:00**
